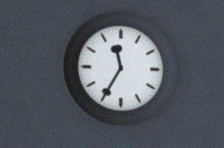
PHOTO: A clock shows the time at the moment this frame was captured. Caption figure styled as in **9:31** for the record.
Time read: **11:35**
